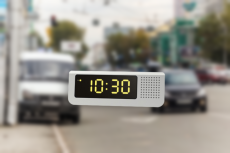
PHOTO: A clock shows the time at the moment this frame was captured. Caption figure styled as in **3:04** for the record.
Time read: **10:30**
